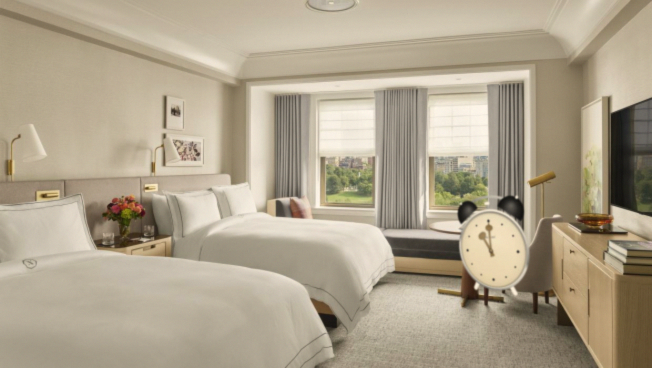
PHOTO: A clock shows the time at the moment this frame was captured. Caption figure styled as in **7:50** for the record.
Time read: **11:00**
